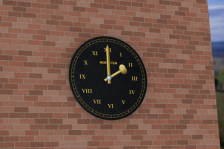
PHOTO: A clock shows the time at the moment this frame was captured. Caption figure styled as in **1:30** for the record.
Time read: **2:00**
